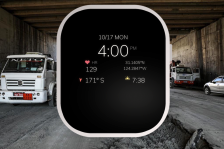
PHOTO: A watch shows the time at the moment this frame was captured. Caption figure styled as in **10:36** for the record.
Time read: **4:00**
